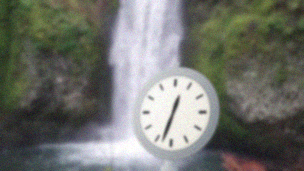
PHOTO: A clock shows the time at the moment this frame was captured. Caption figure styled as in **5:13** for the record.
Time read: **12:33**
